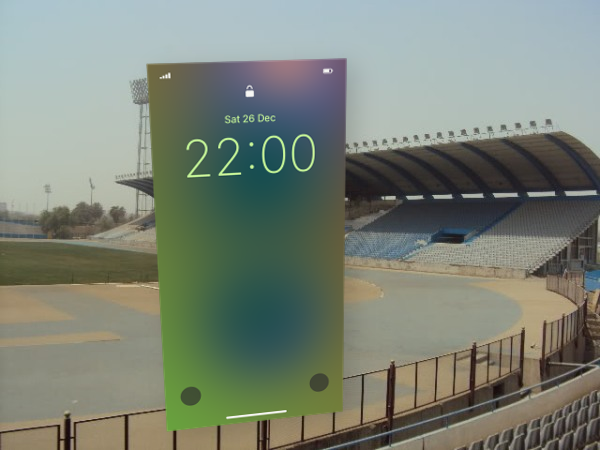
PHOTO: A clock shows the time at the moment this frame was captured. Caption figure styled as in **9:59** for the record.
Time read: **22:00**
